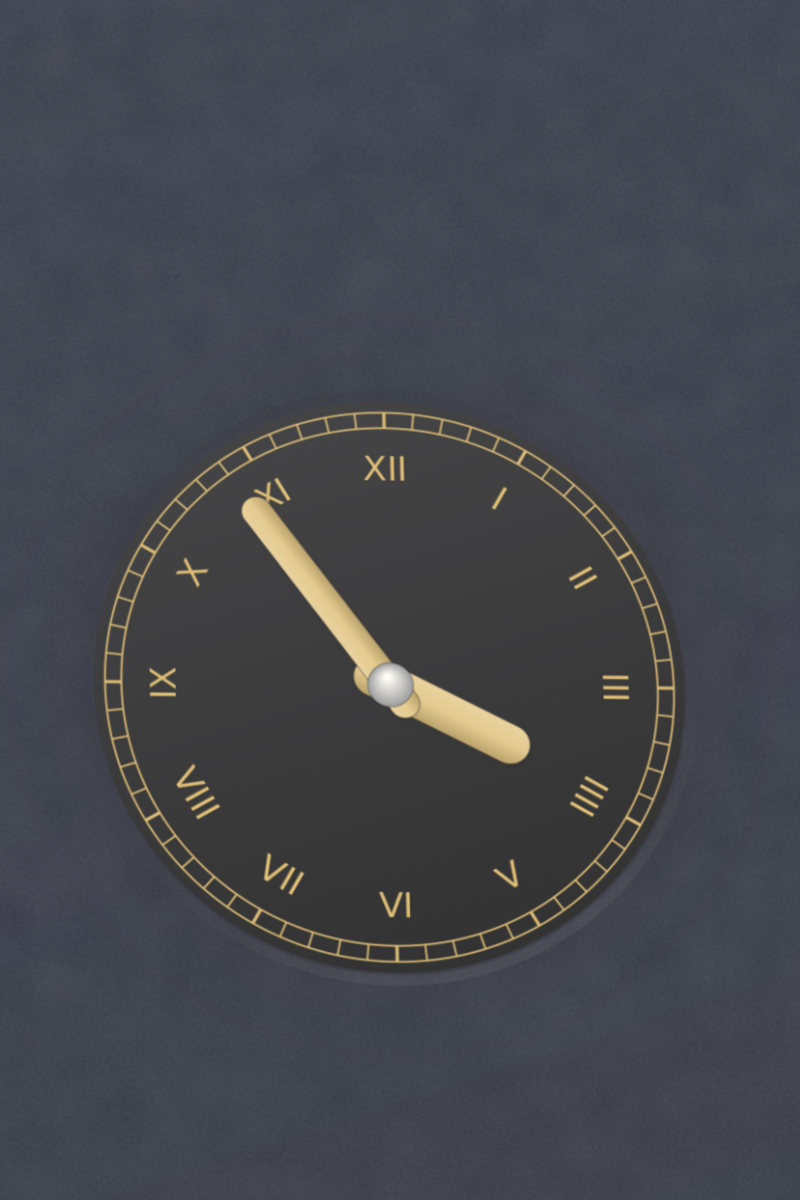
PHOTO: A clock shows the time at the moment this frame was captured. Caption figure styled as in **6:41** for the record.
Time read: **3:54**
